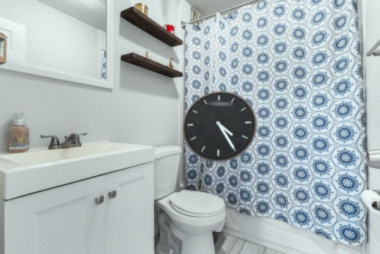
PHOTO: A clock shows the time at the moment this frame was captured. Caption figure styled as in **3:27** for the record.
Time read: **4:25**
